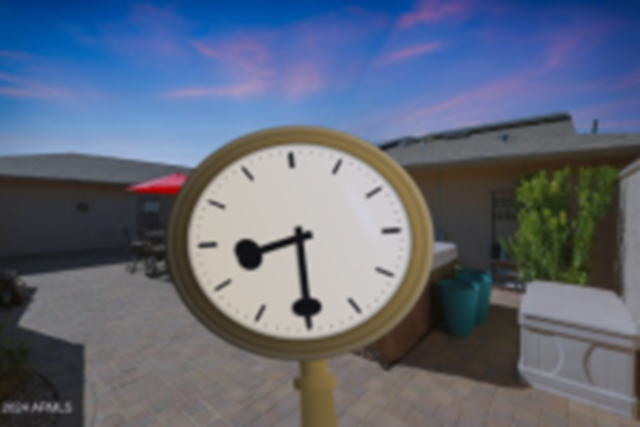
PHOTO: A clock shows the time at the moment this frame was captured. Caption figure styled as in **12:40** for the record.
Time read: **8:30**
